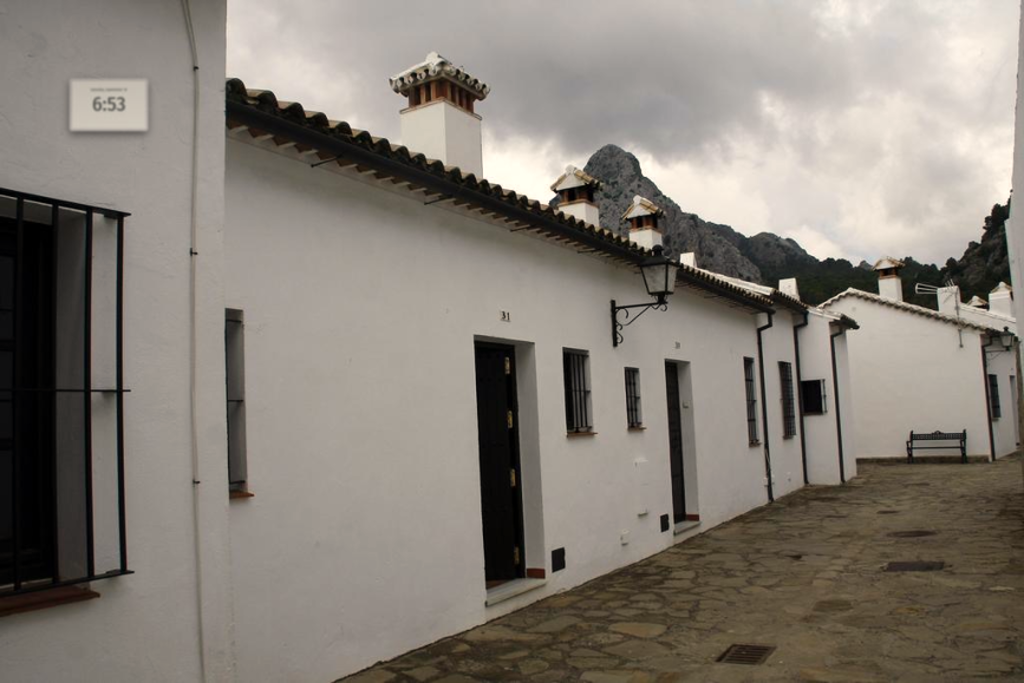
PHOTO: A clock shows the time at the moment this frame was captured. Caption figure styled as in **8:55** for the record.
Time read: **6:53**
